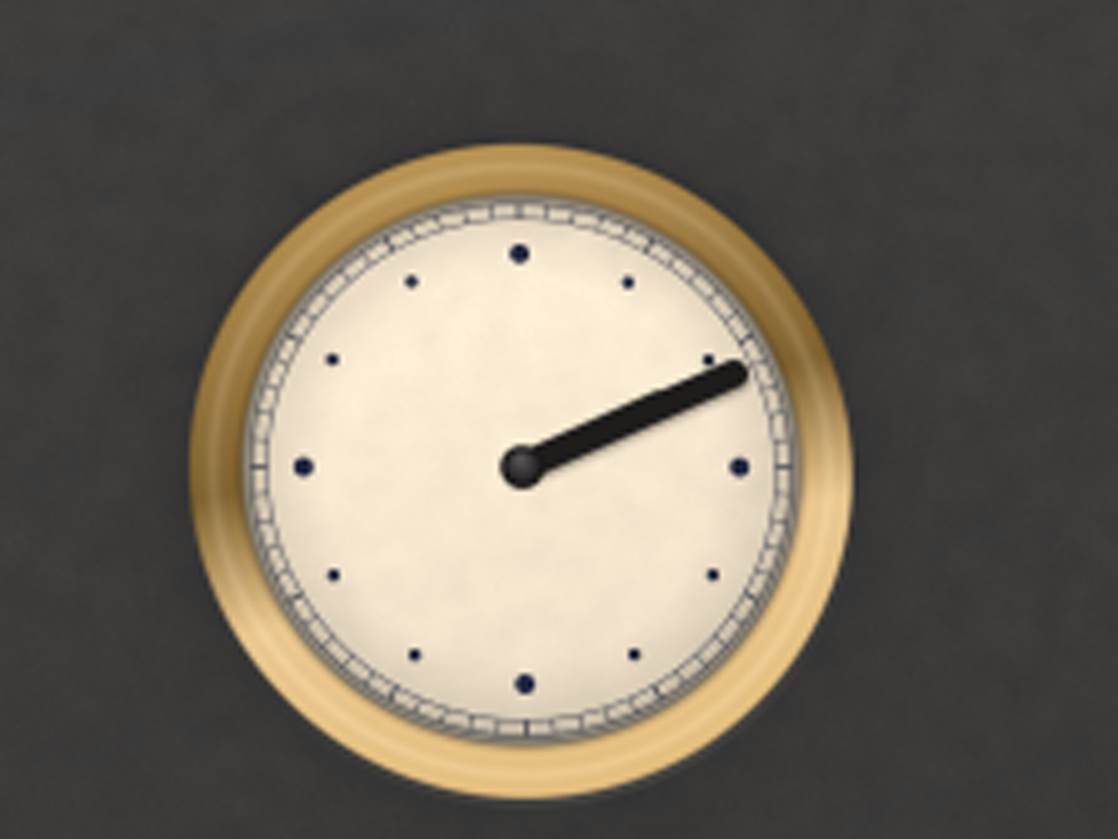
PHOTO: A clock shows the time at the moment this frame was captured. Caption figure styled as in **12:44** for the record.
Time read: **2:11**
